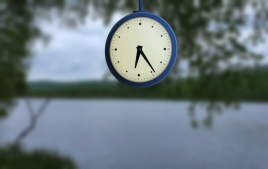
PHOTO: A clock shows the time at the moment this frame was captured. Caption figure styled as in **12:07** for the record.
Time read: **6:24**
